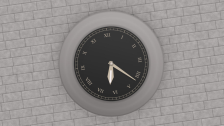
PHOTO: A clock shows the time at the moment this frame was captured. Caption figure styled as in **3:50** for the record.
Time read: **6:22**
